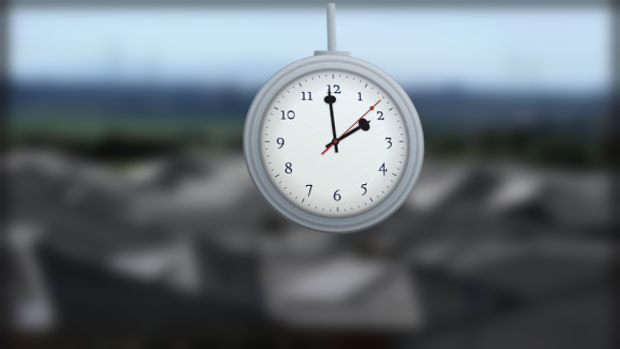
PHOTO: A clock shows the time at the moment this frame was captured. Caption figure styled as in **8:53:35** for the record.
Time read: **1:59:08**
